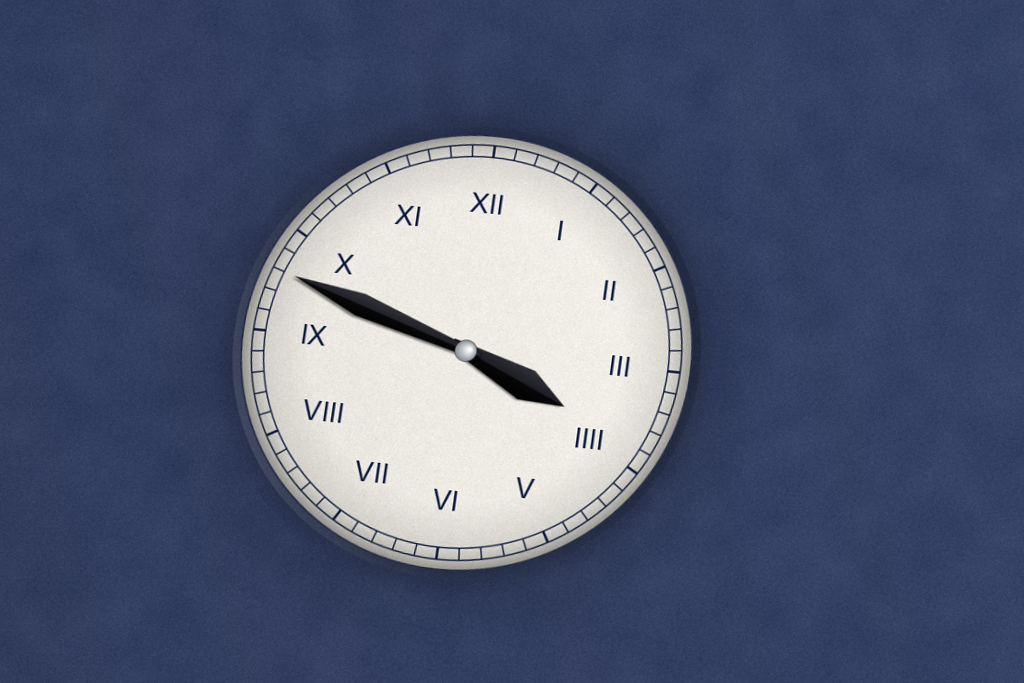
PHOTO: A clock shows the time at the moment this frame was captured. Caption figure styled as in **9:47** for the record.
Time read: **3:48**
